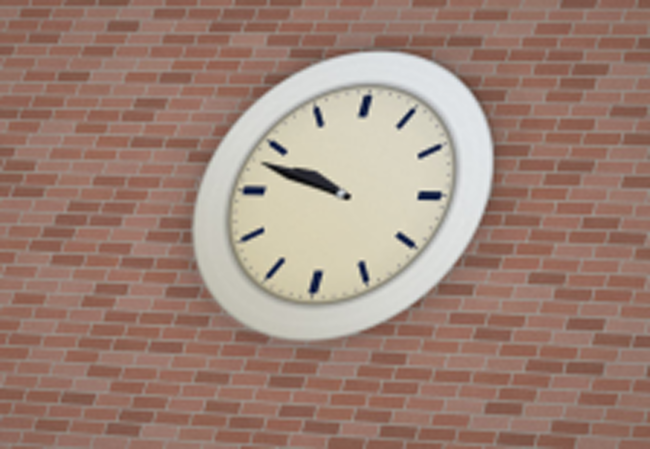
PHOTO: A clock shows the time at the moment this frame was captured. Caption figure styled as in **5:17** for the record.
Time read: **9:48**
